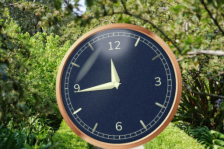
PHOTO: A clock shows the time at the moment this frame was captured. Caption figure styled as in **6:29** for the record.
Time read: **11:44**
